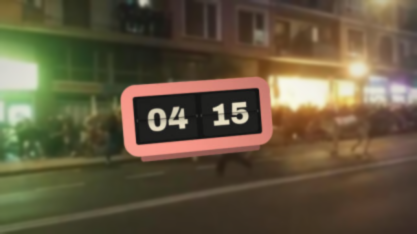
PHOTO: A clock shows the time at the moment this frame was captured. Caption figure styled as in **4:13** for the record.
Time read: **4:15**
